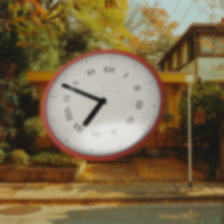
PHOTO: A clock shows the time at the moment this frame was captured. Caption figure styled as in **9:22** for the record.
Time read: **6:48**
